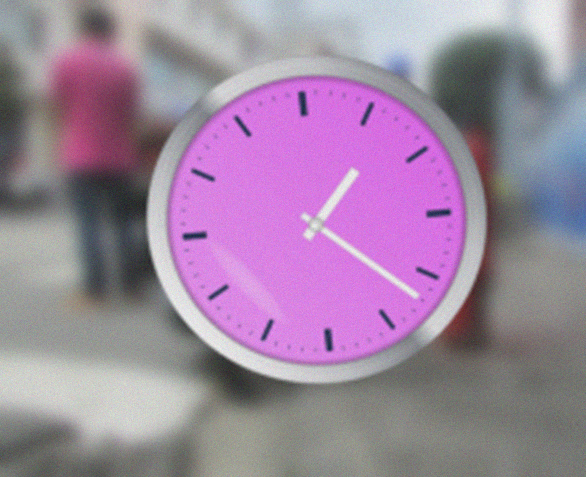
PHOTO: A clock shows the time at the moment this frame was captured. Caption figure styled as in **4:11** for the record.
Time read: **1:22**
